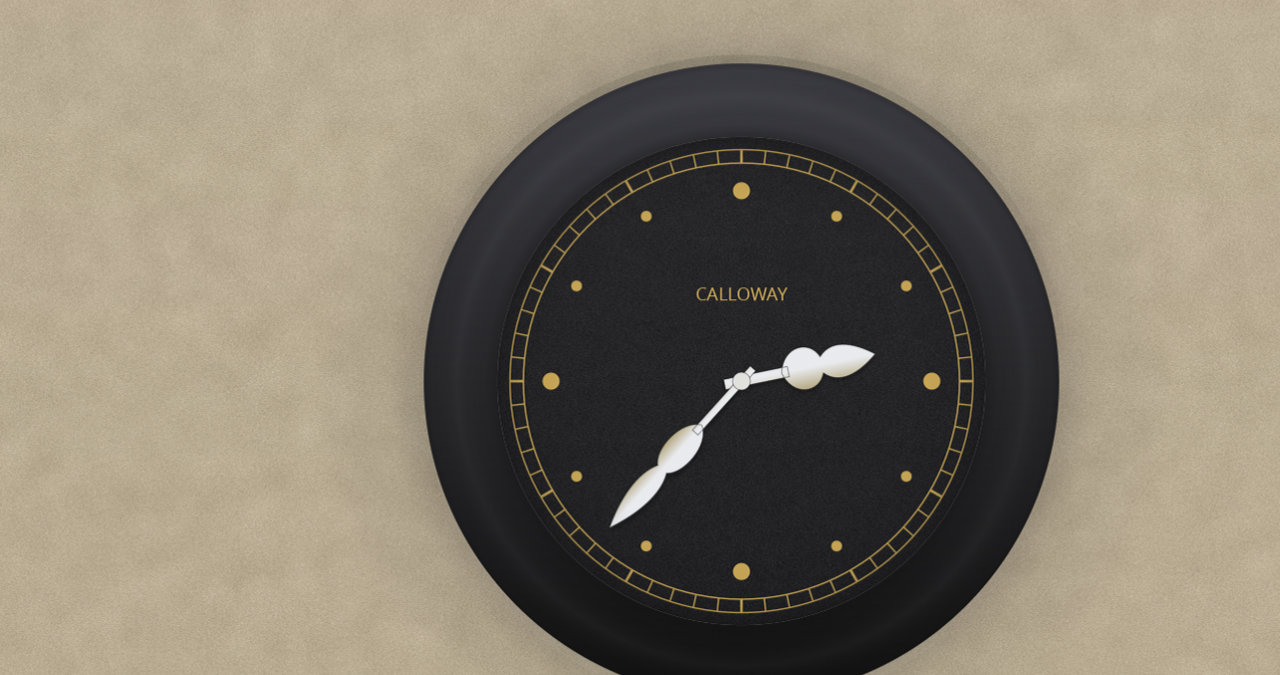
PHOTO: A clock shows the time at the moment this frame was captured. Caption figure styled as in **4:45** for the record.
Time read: **2:37**
